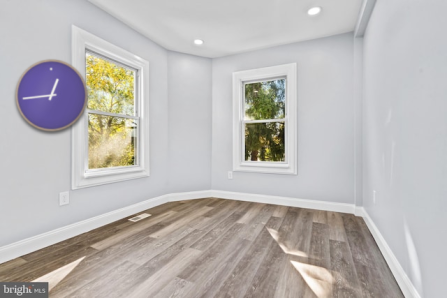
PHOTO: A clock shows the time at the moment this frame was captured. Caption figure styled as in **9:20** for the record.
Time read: **12:44**
